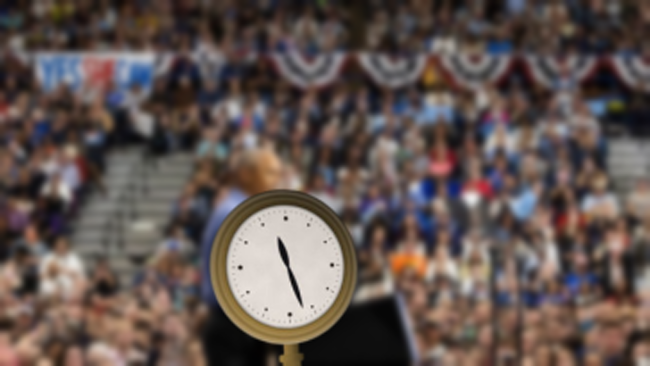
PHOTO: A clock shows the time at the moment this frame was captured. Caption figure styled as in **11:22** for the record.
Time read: **11:27**
